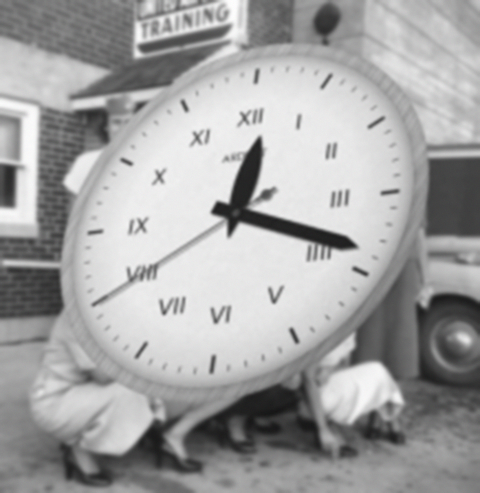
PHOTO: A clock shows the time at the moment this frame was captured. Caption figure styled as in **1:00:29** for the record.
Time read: **12:18:40**
